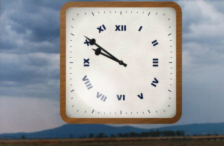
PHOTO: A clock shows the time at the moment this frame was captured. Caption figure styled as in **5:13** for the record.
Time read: **9:51**
